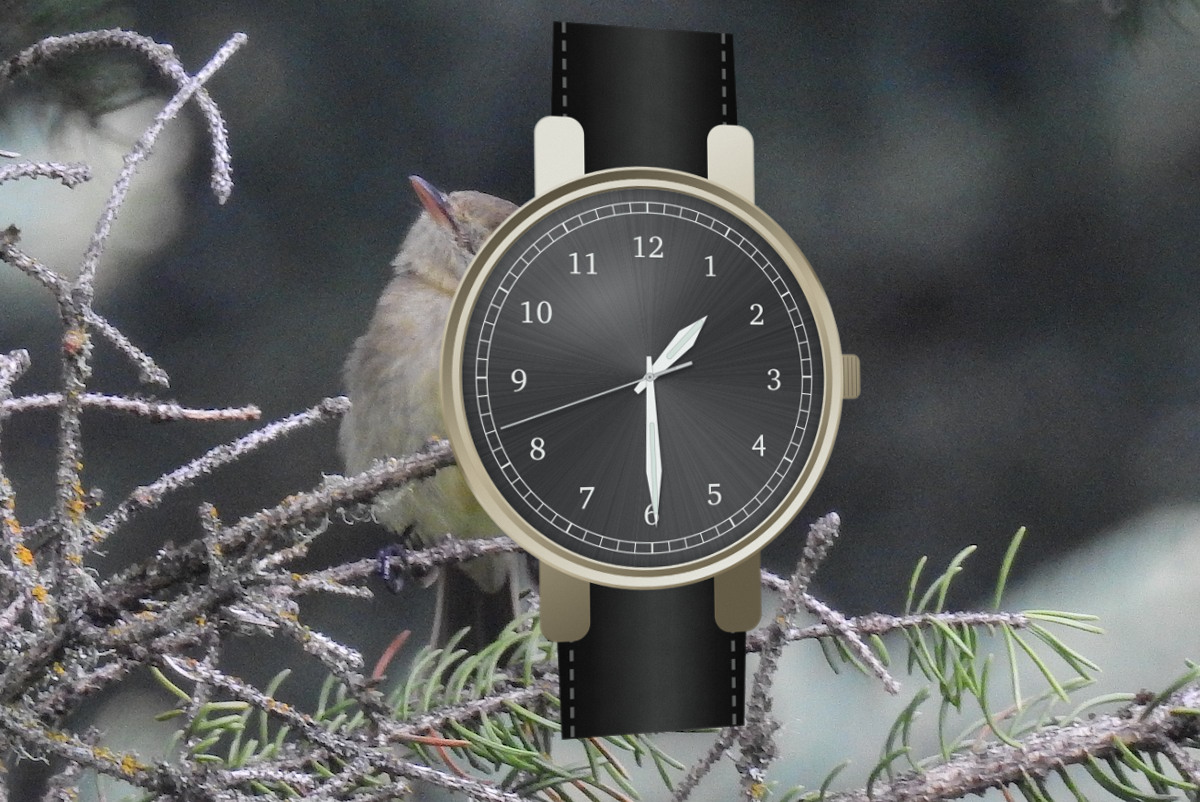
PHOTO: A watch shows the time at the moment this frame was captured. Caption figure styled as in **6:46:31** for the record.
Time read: **1:29:42**
